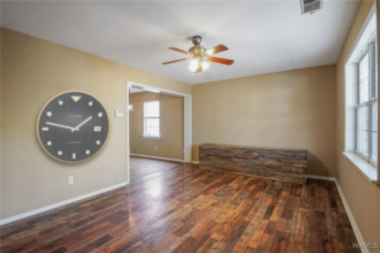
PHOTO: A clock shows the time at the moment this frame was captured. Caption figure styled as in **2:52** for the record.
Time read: **1:47**
